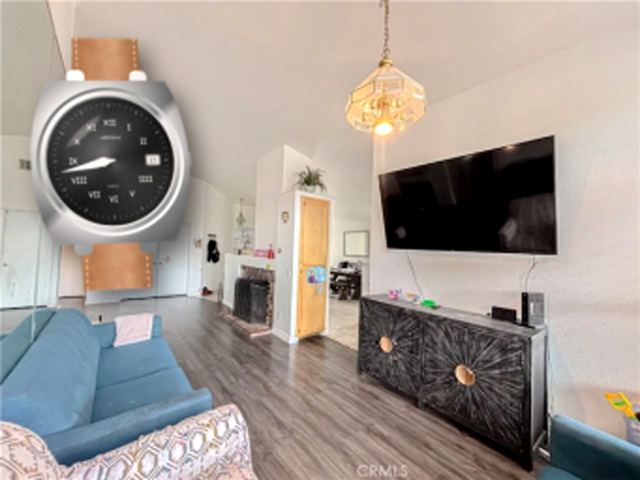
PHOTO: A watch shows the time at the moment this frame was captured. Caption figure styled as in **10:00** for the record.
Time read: **8:43**
